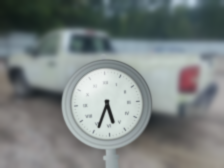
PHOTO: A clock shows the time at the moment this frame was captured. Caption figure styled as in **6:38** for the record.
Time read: **5:34**
